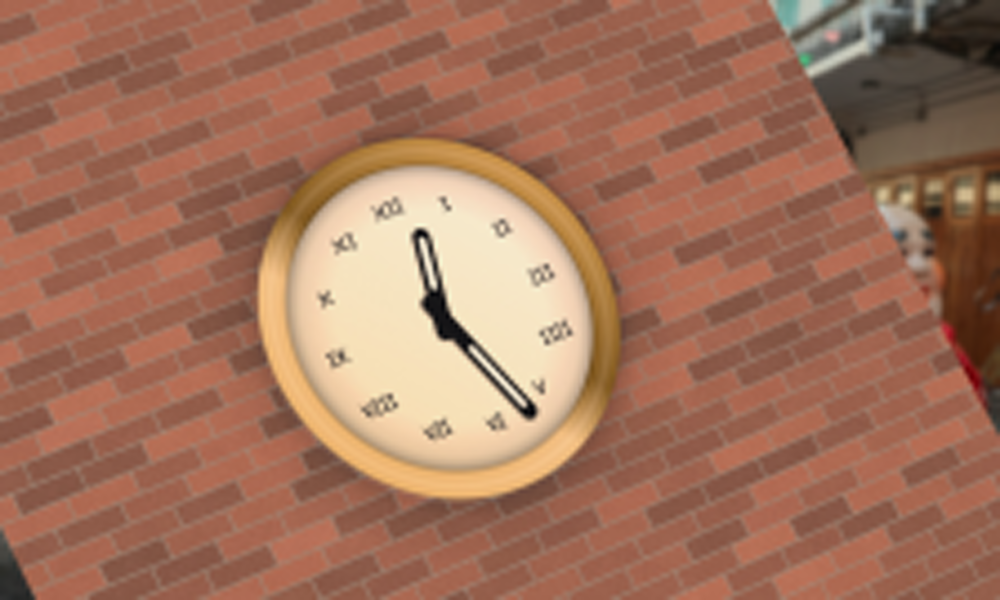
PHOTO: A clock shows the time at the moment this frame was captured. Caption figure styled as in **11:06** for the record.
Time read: **12:27**
